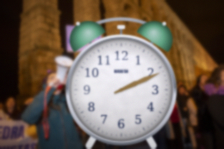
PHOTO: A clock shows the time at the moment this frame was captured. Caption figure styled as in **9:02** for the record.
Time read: **2:11**
